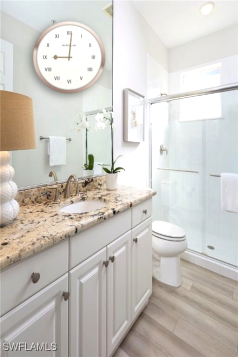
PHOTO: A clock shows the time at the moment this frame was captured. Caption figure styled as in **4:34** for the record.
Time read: **9:01**
